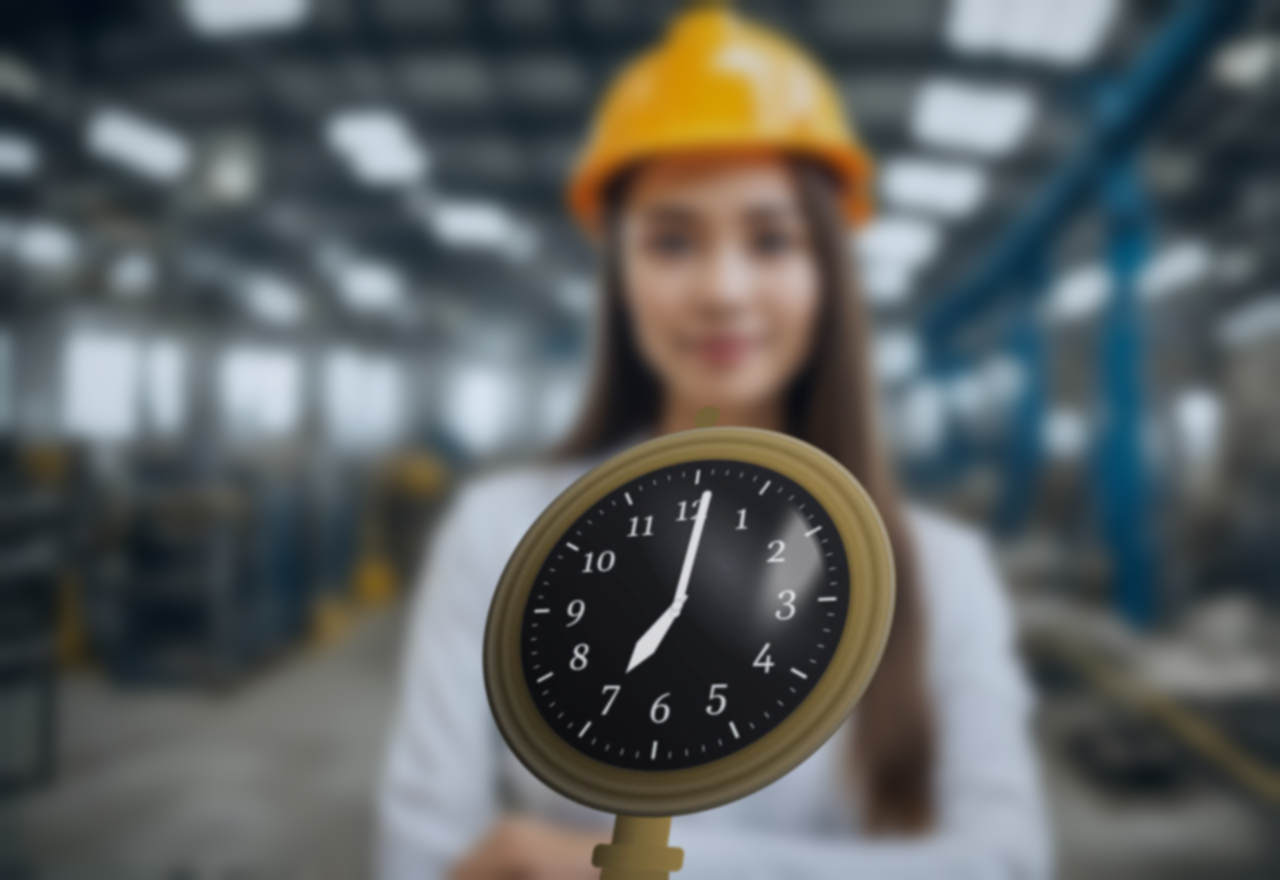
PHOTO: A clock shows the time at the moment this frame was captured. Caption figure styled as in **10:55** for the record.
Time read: **7:01**
